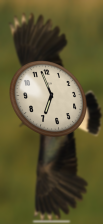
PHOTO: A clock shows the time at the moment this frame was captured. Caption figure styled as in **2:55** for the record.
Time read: **6:58**
